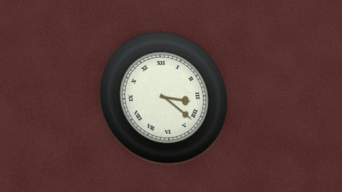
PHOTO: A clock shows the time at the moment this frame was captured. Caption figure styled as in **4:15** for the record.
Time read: **3:22**
